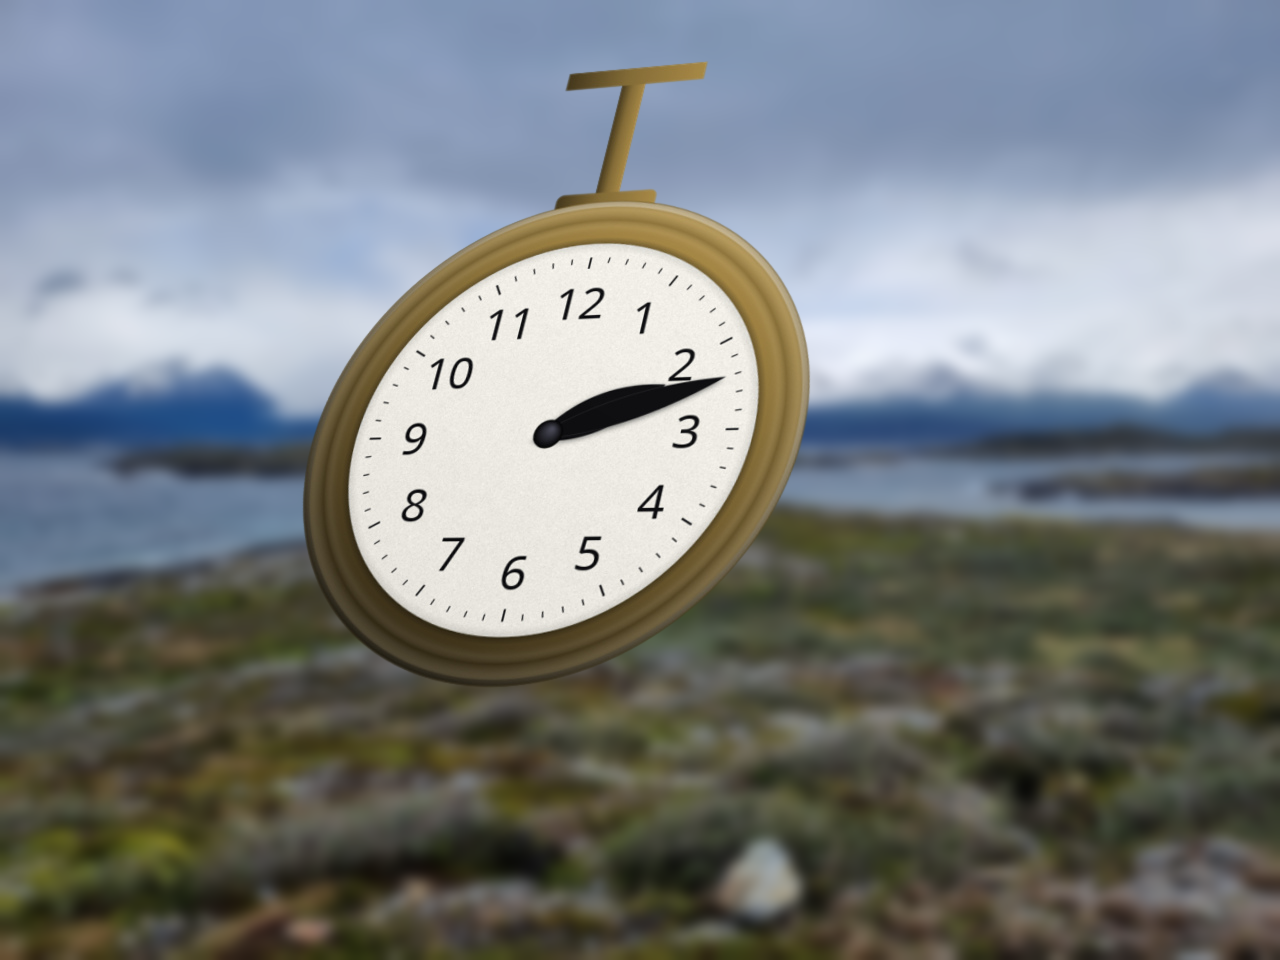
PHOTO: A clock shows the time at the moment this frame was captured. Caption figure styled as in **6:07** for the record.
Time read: **2:12**
